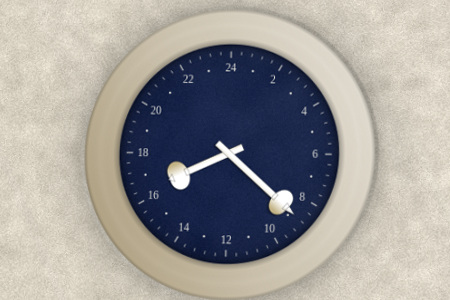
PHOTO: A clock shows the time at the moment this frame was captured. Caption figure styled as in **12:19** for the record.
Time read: **16:22**
